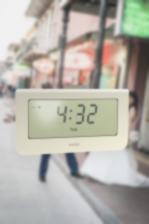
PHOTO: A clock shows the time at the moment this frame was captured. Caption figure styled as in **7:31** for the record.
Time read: **4:32**
